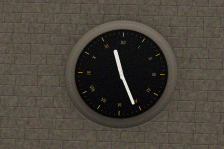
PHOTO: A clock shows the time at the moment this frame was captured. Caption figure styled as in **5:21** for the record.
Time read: **11:26**
